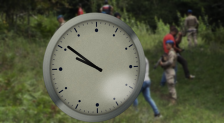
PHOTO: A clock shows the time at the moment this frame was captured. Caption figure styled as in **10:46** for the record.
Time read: **9:51**
